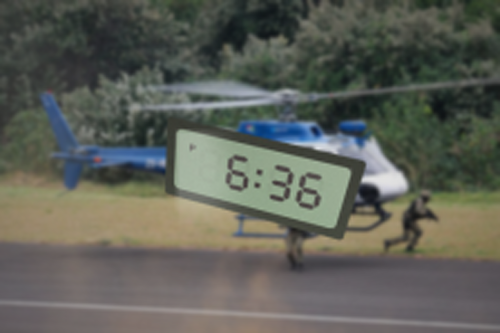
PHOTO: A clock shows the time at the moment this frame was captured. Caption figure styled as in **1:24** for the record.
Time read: **6:36**
